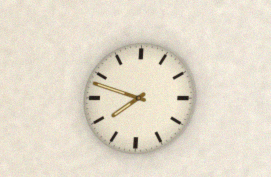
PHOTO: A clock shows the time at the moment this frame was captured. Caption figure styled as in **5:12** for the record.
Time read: **7:48**
